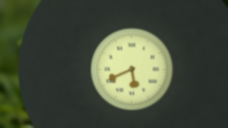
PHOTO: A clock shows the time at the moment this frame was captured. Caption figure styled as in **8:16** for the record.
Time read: **5:41**
